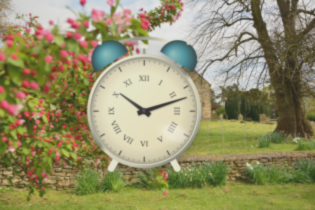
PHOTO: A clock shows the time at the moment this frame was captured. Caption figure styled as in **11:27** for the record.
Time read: **10:12**
